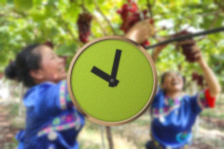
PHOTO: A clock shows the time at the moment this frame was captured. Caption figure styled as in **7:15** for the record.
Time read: **10:02**
